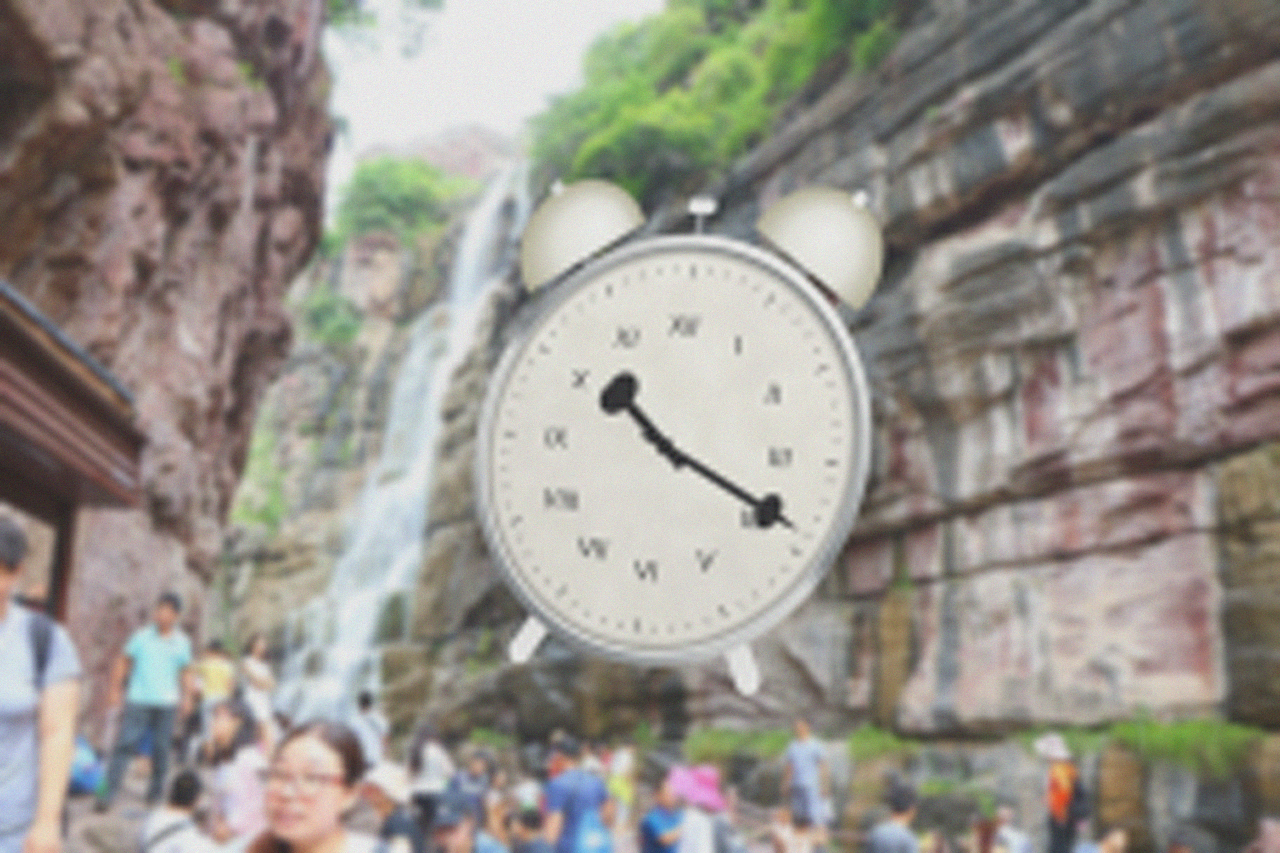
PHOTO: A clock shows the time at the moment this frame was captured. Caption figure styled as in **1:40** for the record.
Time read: **10:19**
